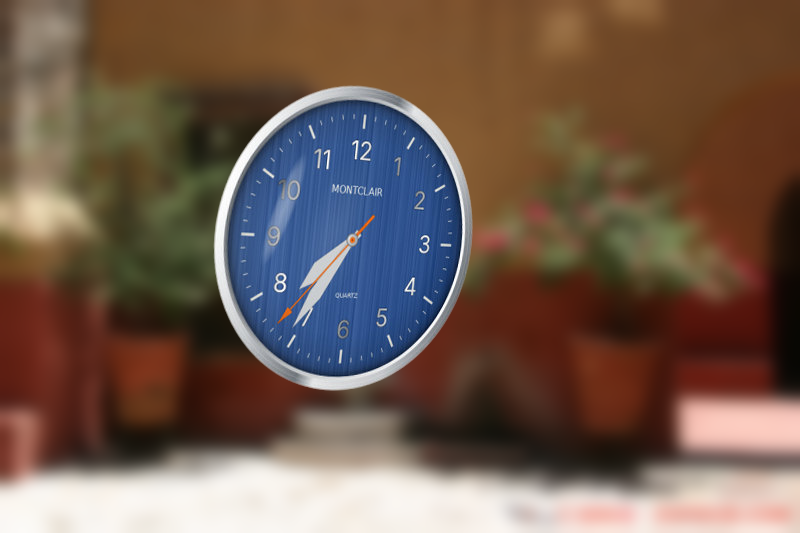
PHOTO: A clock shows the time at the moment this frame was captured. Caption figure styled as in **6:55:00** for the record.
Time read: **7:35:37**
